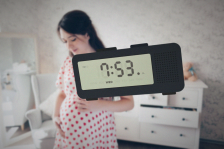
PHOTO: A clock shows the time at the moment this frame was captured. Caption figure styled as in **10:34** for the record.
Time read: **7:53**
